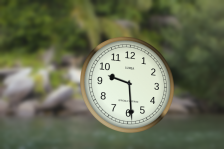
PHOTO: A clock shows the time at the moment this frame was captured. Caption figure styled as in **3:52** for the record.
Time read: **9:29**
